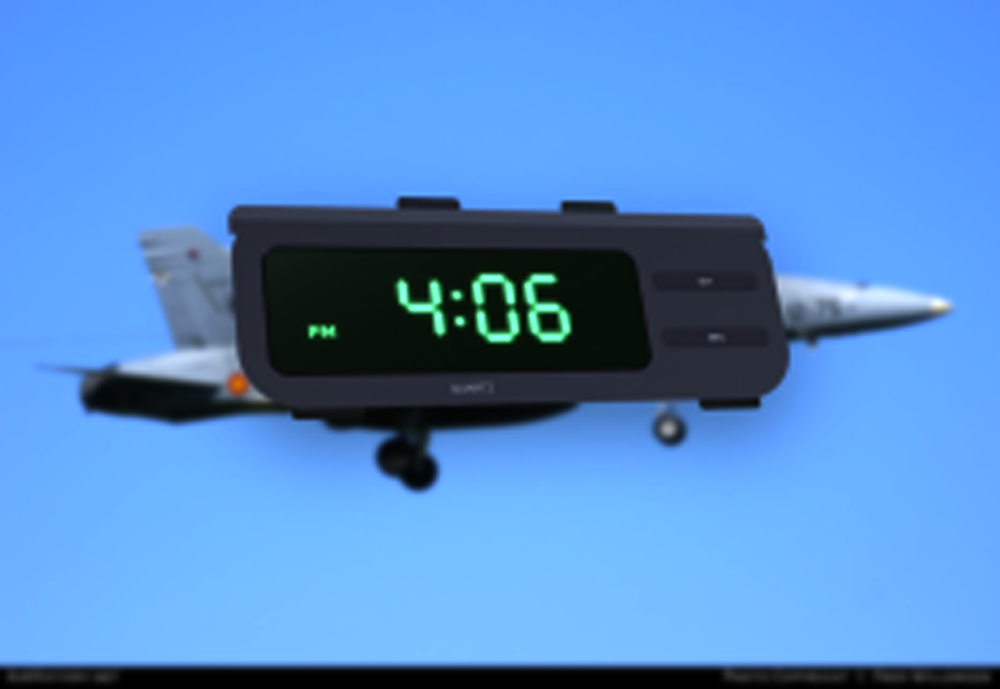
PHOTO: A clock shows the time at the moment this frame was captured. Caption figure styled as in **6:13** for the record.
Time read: **4:06**
